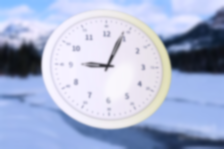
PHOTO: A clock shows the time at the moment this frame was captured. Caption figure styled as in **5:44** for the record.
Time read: **9:04**
